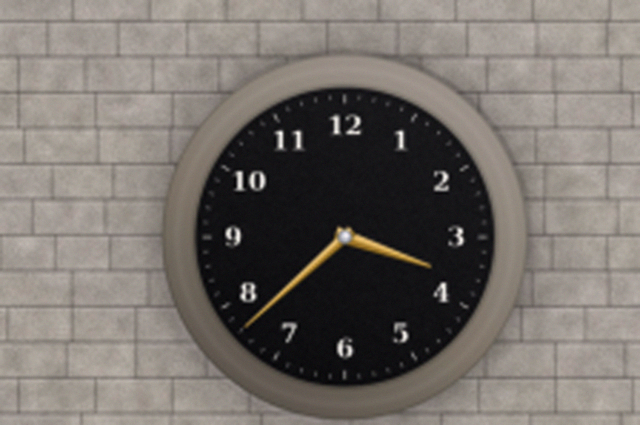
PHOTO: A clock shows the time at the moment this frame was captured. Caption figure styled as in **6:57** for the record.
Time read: **3:38**
